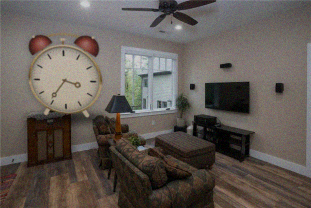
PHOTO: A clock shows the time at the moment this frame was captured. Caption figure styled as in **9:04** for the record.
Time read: **3:36**
